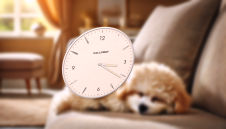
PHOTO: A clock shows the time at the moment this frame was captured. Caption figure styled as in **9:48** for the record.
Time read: **3:21**
